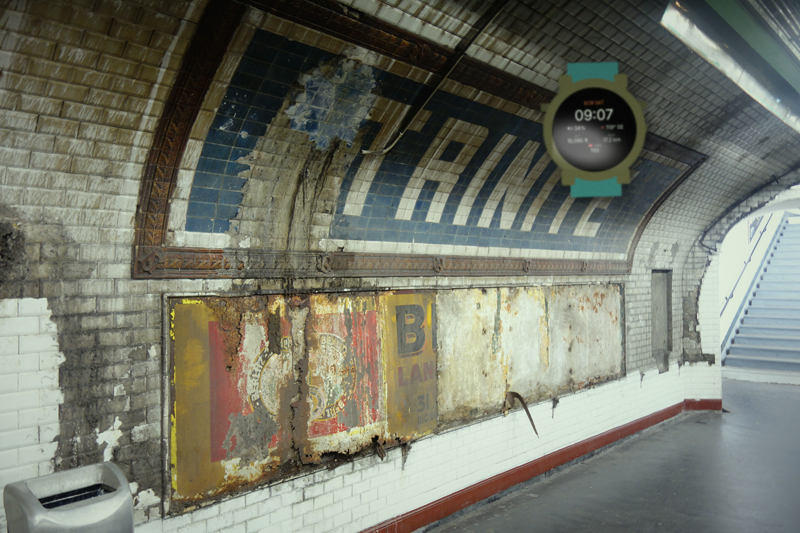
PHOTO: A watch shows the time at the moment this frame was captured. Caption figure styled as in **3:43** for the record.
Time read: **9:07**
